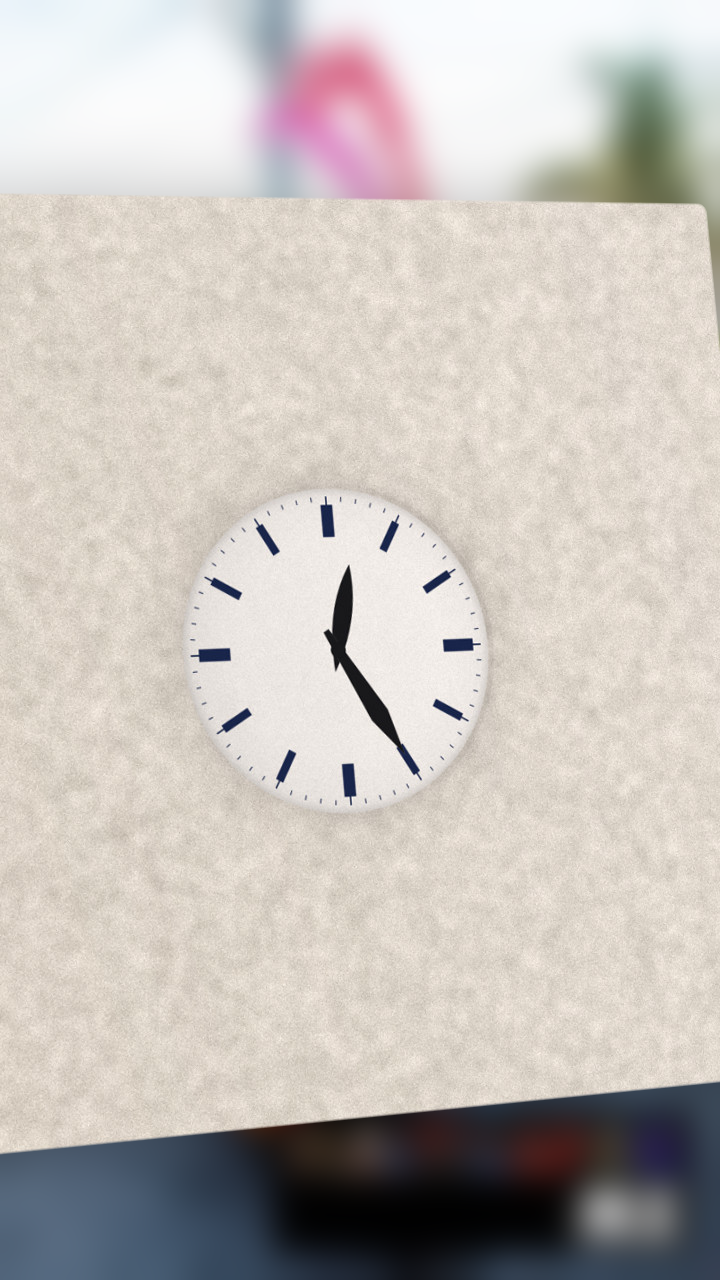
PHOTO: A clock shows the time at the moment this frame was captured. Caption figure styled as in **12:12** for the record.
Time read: **12:25**
